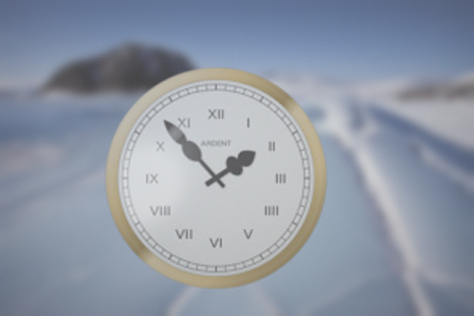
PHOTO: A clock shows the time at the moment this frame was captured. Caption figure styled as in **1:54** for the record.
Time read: **1:53**
